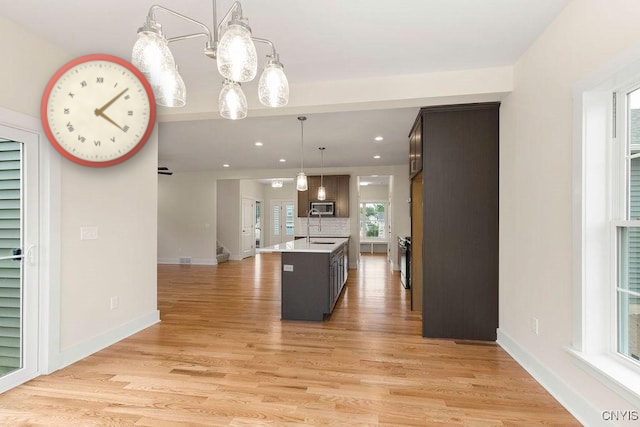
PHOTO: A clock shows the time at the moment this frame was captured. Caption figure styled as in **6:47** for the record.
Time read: **4:08**
